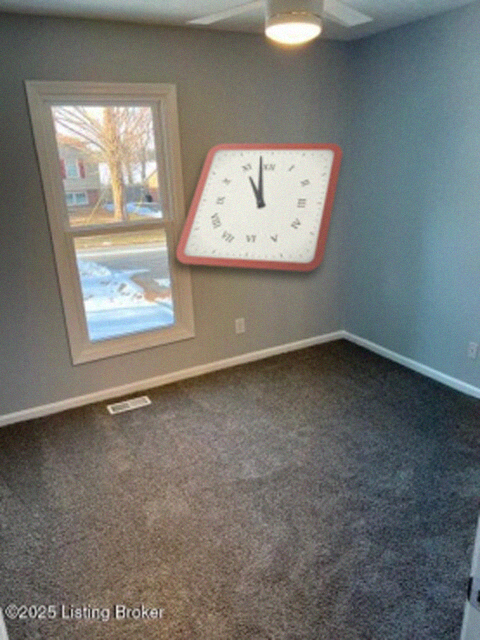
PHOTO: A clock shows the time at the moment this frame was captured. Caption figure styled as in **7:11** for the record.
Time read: **10:58**
